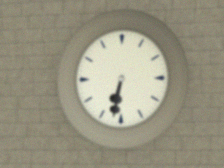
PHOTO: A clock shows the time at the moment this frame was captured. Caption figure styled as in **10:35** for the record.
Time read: **6:32**
